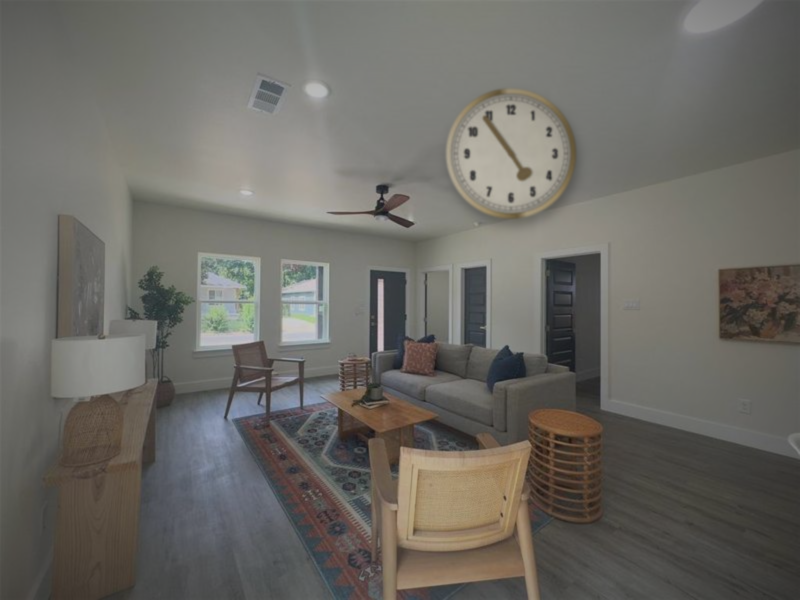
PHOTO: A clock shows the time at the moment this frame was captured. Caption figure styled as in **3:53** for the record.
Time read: **4:54**
